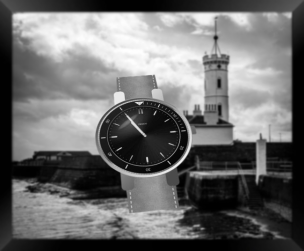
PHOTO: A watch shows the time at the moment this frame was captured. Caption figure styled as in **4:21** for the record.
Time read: **10:55**
